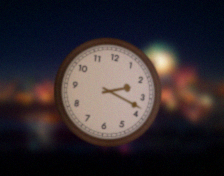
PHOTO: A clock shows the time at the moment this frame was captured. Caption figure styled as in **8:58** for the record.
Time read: **2:18**
